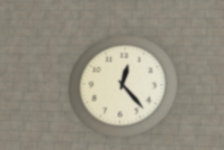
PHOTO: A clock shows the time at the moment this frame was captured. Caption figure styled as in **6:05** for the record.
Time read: **12:23**
